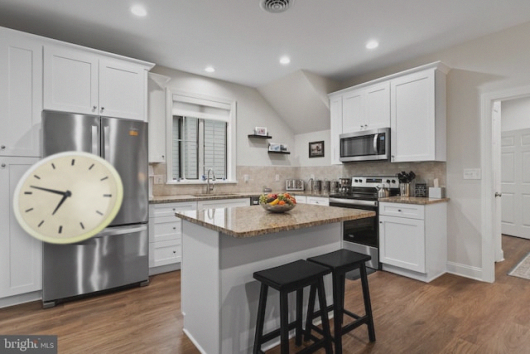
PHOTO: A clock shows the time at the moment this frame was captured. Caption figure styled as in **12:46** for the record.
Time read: **6:47**
